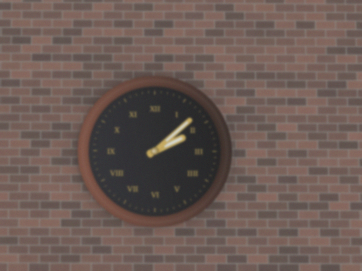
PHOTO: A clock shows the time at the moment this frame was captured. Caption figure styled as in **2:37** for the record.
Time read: **2:08**
